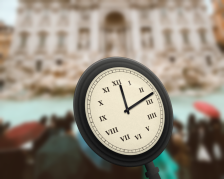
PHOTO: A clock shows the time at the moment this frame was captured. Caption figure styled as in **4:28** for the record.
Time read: **12:13**
